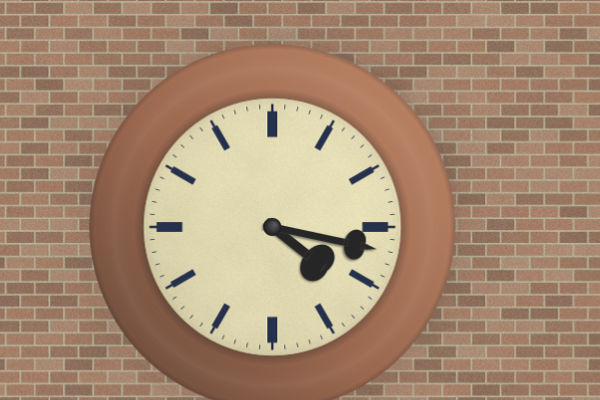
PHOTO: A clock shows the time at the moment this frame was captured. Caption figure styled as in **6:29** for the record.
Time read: **4:17**
